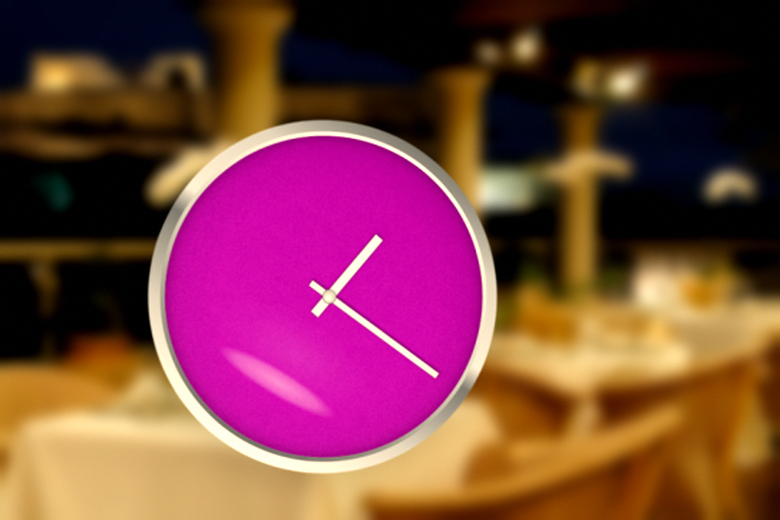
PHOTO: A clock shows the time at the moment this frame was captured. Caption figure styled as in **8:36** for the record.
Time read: **1:21**
